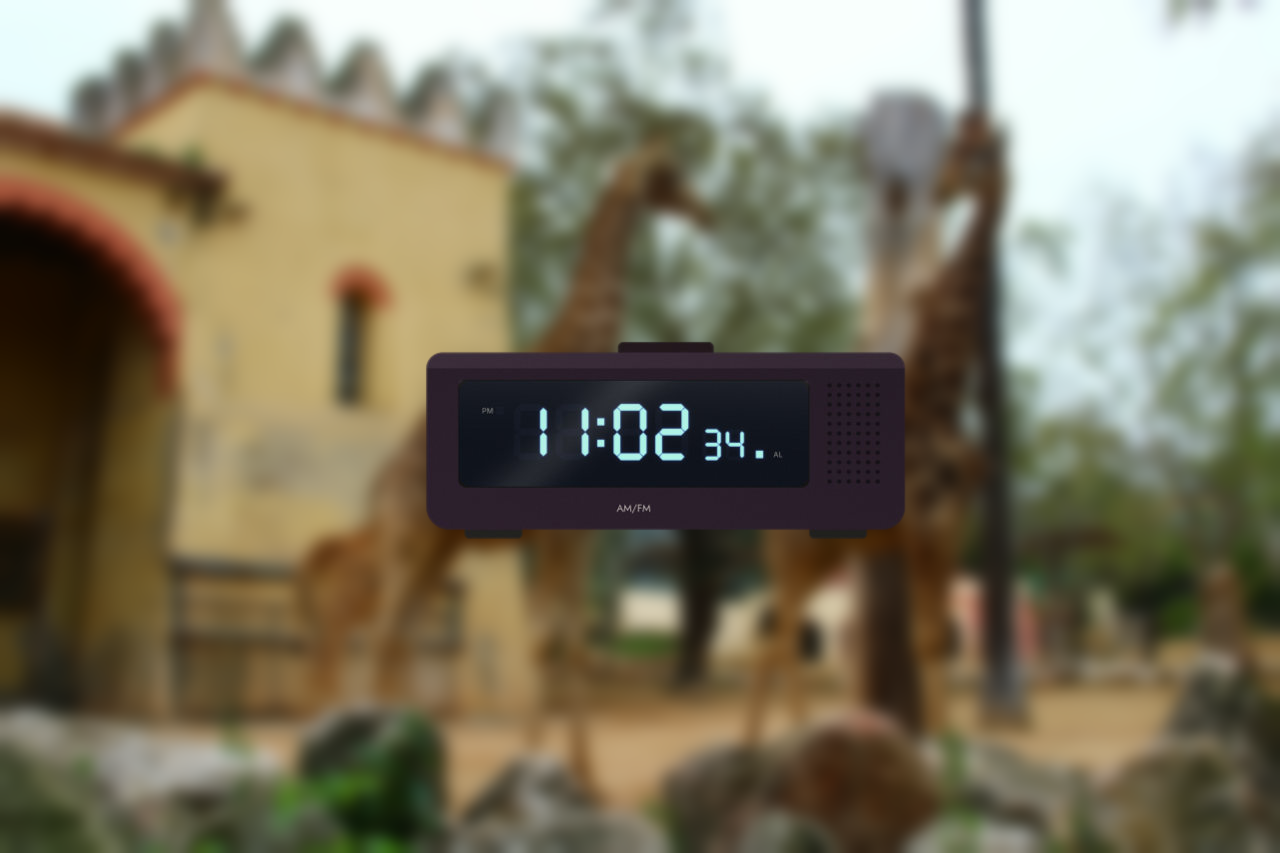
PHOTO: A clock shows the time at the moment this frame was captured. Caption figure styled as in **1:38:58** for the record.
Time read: **11:02:34**
